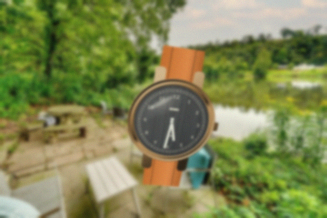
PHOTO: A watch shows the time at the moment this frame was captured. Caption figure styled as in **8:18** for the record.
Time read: **5:31**
